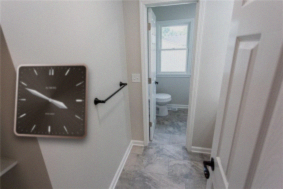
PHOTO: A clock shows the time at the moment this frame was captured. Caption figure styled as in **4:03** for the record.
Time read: **3:49**
